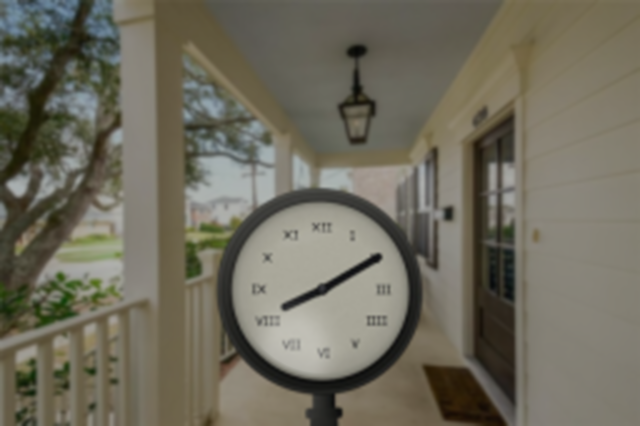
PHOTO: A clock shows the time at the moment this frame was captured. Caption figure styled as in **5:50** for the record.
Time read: **8:10**
